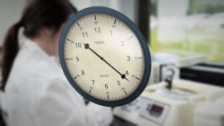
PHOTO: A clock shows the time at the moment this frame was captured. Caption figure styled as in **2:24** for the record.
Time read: **10:22**
